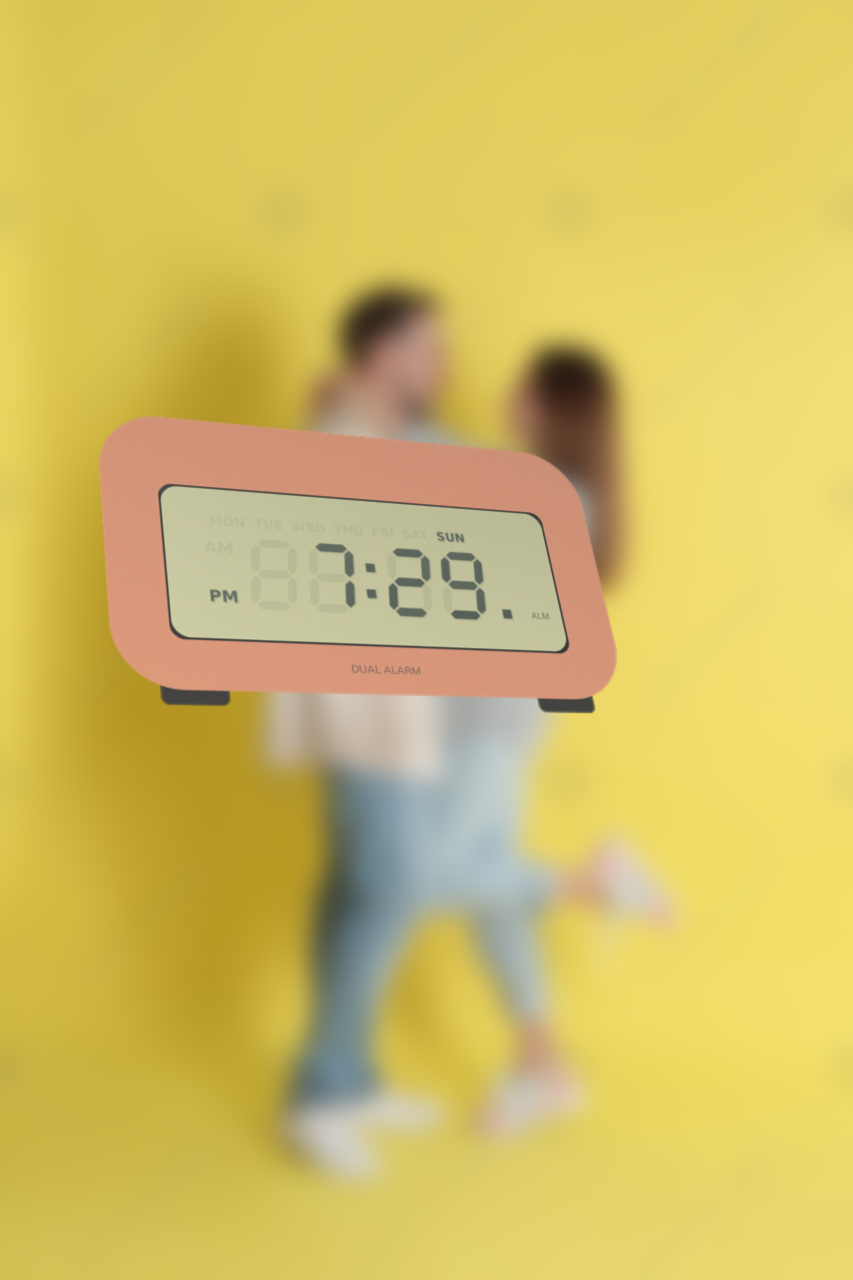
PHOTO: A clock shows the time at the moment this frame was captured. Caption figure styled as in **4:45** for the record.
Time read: **7:29**
